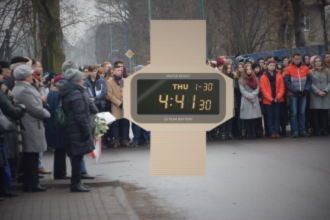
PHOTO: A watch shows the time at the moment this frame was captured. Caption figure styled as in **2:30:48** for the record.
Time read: **4:41:30**
